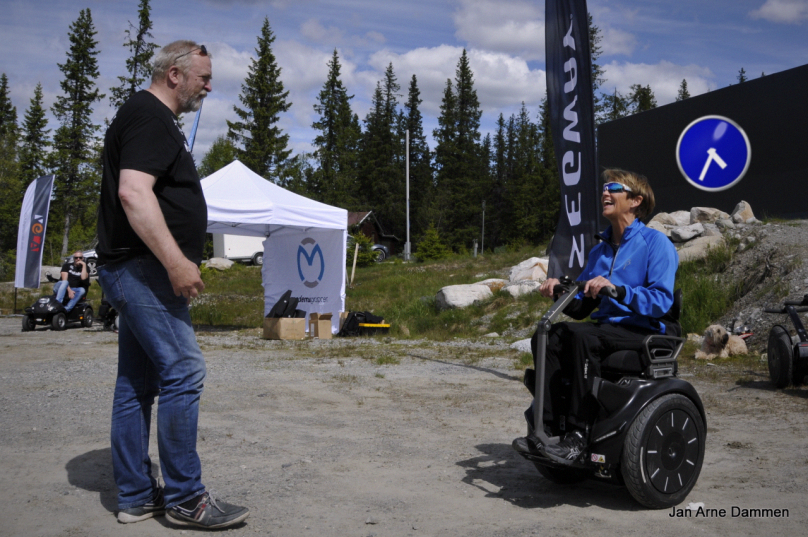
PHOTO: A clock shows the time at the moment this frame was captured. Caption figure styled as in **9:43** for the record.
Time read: **4:34**
